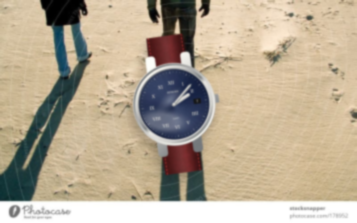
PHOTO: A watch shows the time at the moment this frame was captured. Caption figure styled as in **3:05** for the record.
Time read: **2:08**
